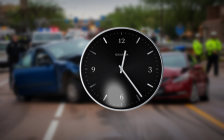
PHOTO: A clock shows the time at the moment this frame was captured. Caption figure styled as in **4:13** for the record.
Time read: **12:24**
